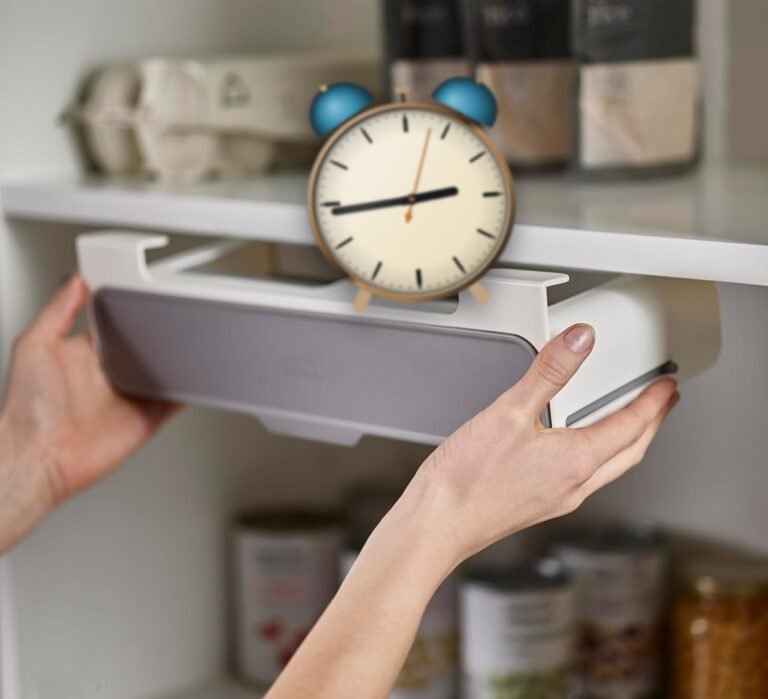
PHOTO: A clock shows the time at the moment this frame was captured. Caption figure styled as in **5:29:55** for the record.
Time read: **2:44:03**
